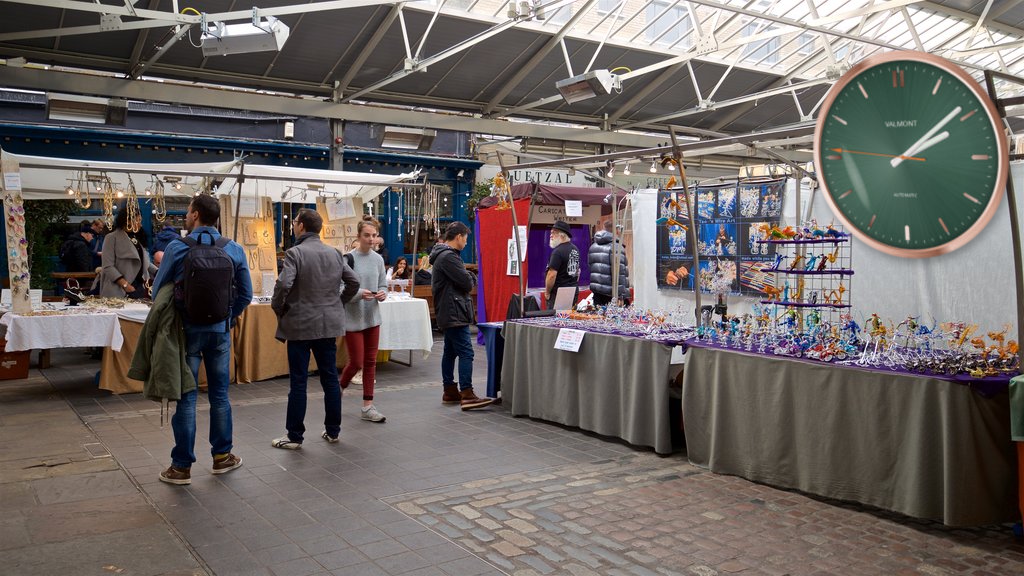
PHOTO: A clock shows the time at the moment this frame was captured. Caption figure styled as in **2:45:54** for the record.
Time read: **2:08:46**
